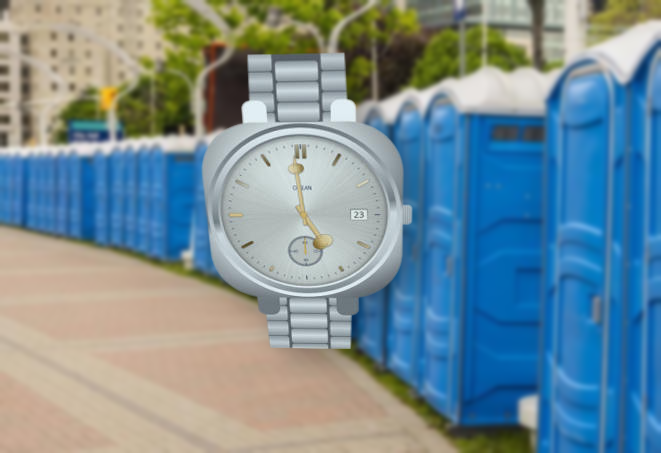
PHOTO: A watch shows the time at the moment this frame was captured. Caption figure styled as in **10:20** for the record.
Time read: **4:59**
